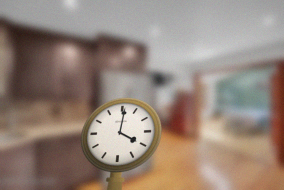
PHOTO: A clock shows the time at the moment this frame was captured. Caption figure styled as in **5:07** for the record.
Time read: **4:01**
